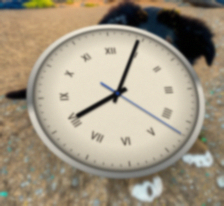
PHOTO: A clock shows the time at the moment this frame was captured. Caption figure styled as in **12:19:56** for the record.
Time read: **8:04:22**
